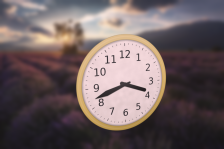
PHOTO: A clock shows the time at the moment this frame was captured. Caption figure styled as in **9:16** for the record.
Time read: **3:42**
